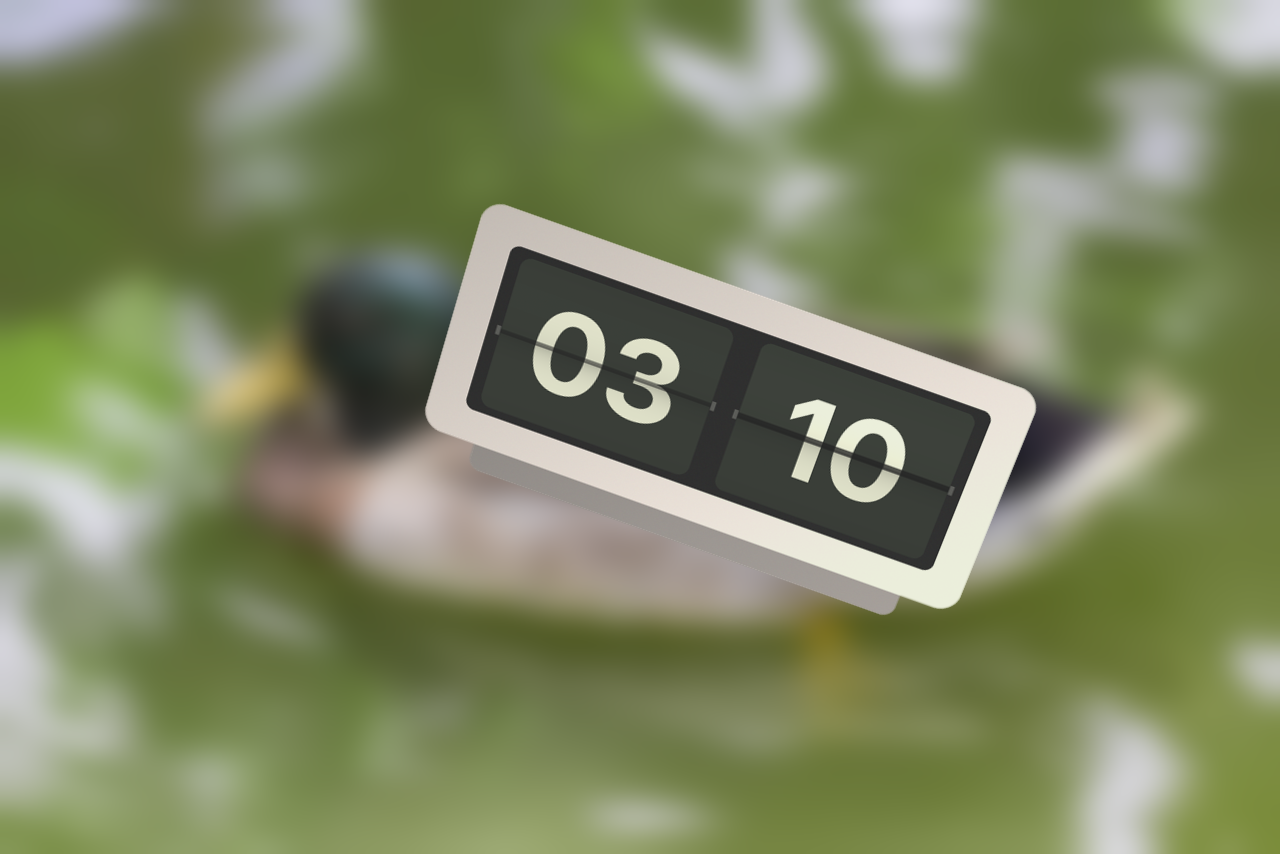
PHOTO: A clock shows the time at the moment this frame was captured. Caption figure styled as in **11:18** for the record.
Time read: **3:10**
